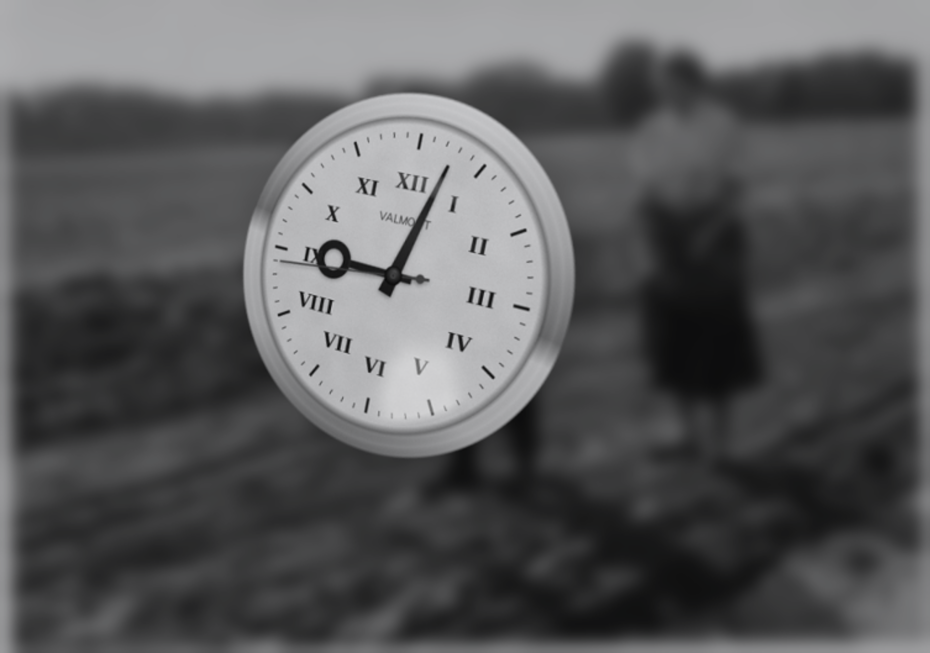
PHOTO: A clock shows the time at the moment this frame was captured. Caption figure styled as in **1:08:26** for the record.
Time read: **9:02:44**
